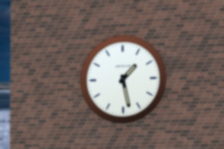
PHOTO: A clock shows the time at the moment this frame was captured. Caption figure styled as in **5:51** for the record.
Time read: **1:28**
